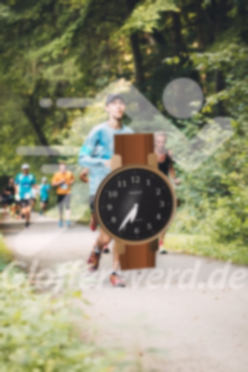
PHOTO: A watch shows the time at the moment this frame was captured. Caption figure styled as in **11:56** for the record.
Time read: **6:36**
